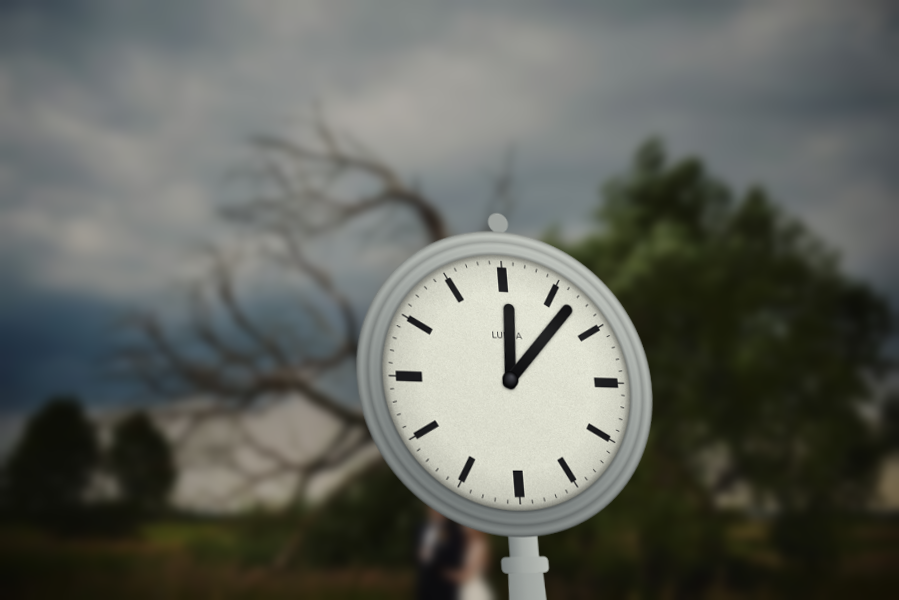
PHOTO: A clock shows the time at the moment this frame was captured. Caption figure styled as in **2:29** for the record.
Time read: **12:07**
